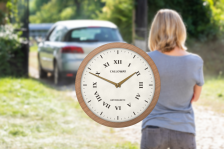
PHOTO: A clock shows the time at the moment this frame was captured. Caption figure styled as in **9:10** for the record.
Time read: **1:49**
